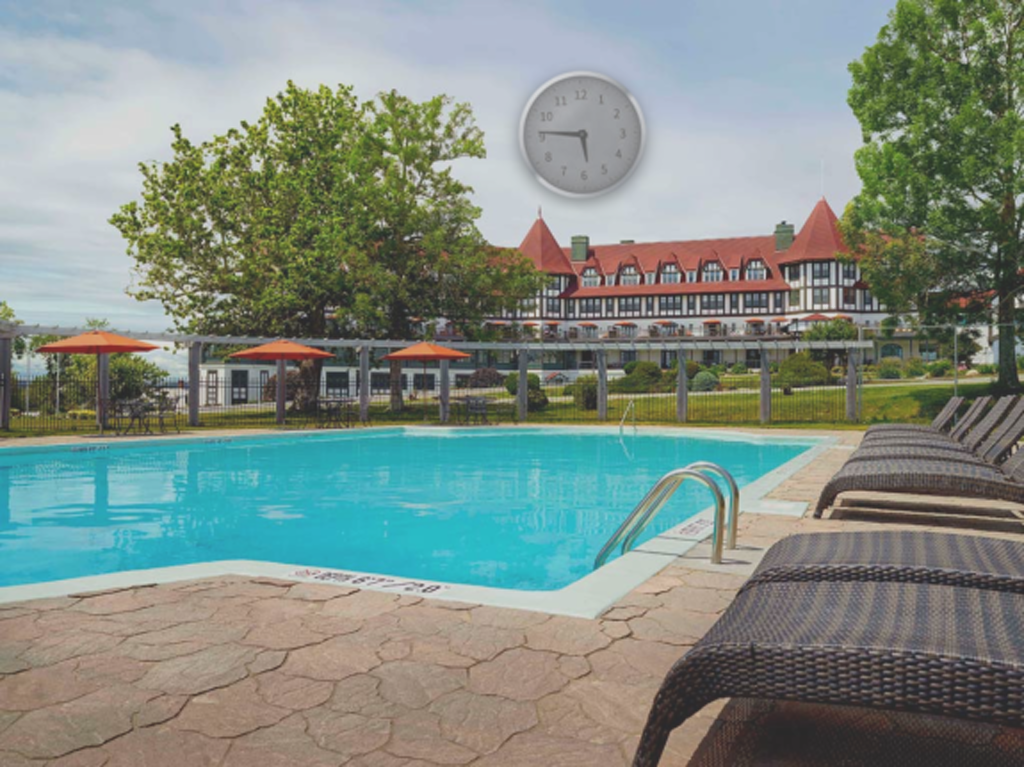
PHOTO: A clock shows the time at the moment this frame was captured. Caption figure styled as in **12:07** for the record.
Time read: **5:46**
